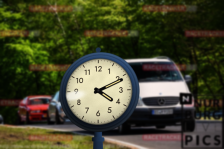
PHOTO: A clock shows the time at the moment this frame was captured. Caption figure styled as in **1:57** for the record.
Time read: **4:11**
